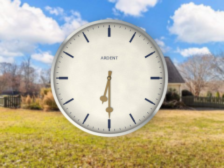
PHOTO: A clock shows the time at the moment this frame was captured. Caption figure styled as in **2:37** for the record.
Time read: **6:30**
